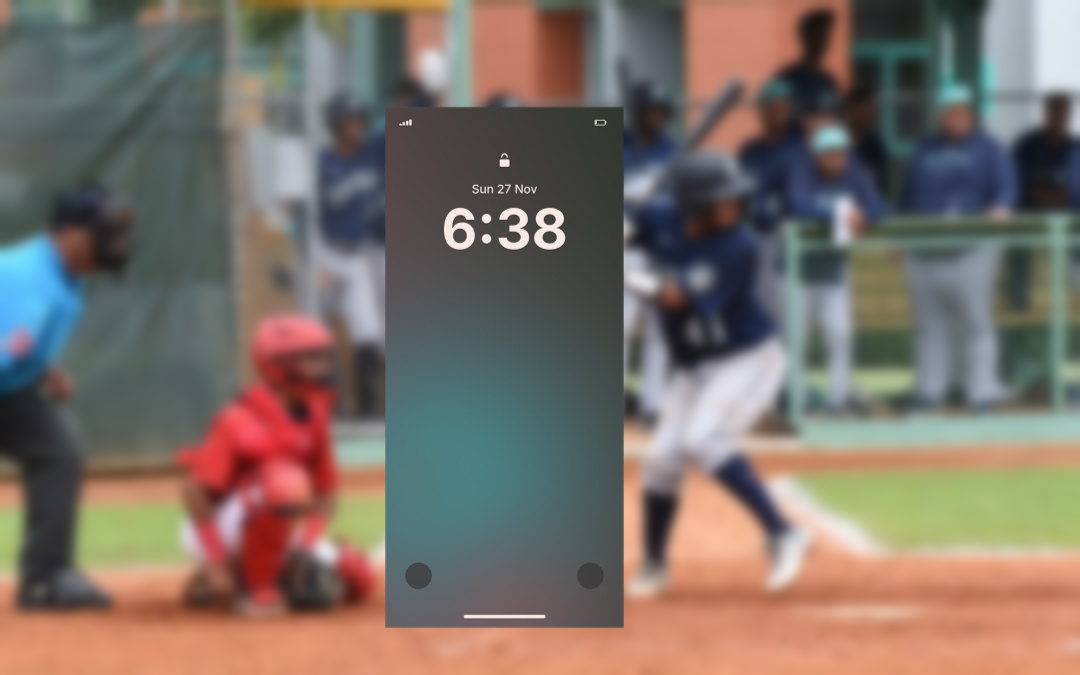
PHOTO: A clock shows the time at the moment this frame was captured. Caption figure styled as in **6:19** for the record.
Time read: **6:38**
